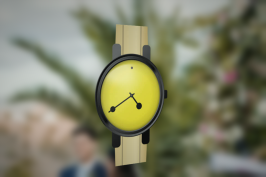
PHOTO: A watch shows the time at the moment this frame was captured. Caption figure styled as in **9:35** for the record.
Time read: **4:40**
